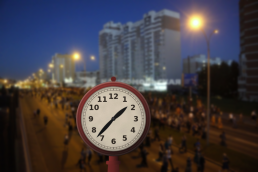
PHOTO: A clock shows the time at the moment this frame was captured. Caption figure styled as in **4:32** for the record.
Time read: **1:37**
